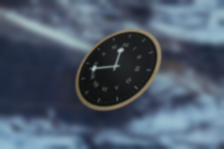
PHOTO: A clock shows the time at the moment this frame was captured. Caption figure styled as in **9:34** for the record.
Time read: **11:43**
